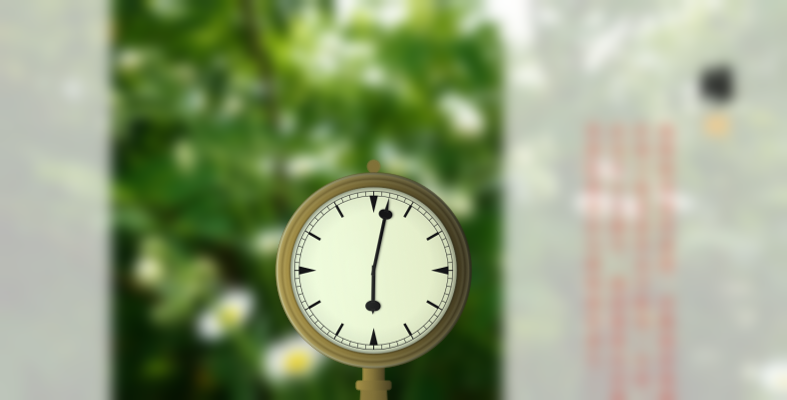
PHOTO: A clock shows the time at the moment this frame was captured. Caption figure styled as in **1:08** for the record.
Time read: **6:02**
